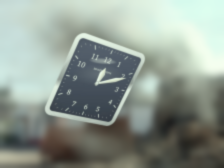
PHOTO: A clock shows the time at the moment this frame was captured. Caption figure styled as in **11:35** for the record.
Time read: **12:11**
